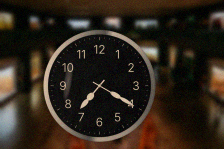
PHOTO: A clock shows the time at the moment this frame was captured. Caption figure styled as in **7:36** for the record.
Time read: **7:20**
